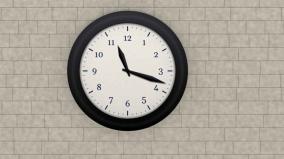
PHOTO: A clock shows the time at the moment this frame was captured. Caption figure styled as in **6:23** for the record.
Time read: **11:18**
